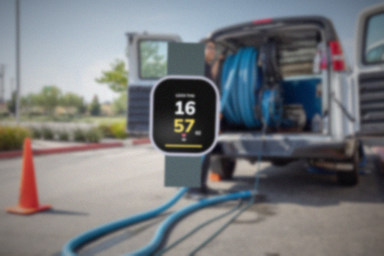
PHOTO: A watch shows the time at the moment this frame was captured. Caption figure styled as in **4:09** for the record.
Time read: **16:57**
